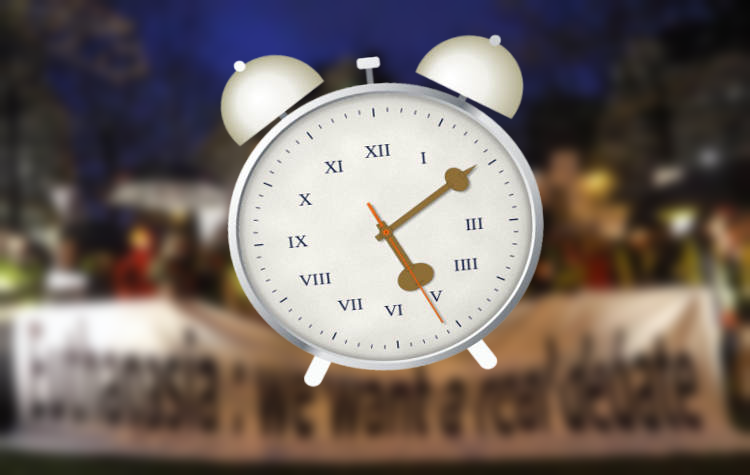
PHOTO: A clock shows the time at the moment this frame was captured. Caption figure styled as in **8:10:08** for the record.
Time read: **5:09:26**
